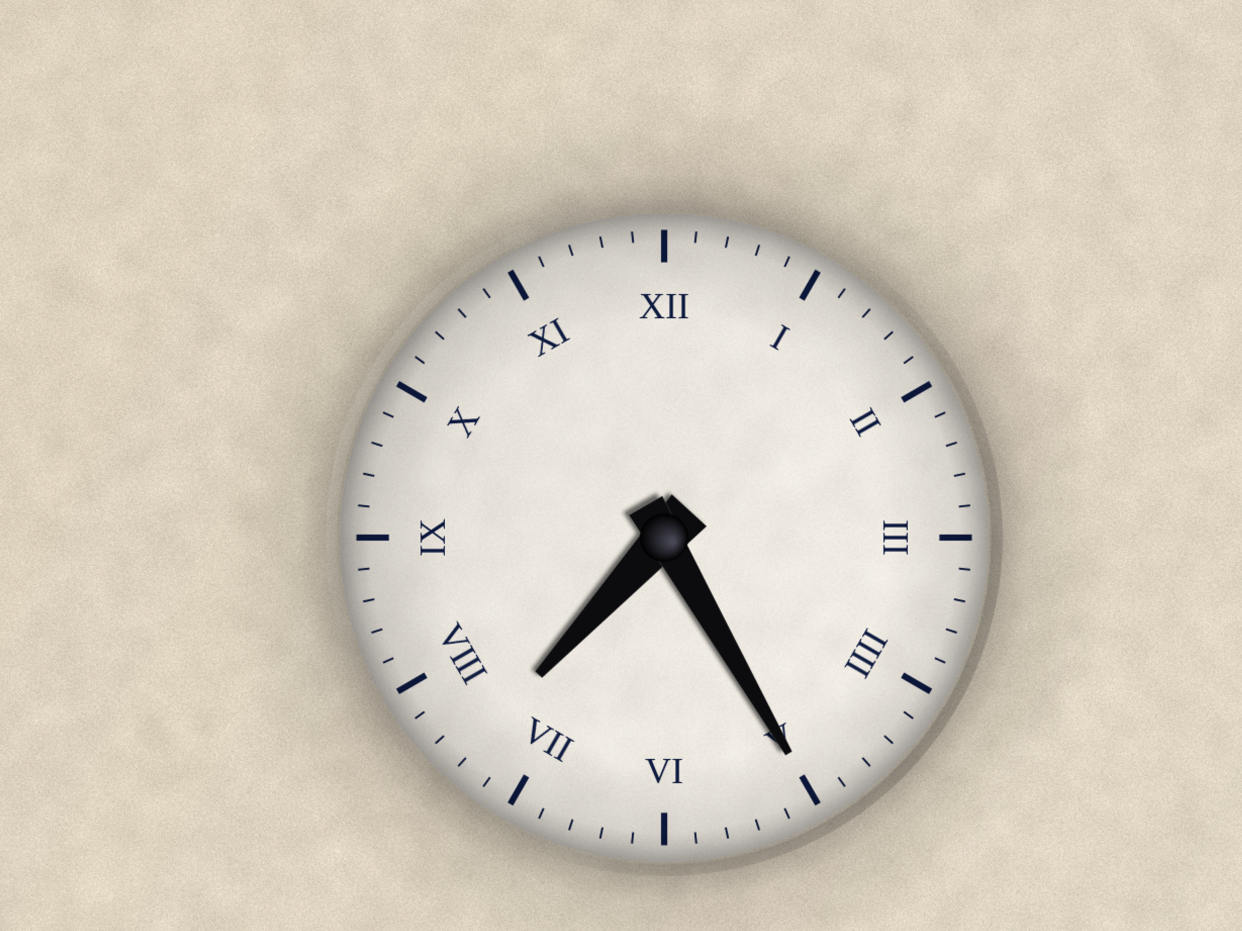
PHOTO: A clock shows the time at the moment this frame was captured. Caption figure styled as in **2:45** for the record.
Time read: **7:25**
